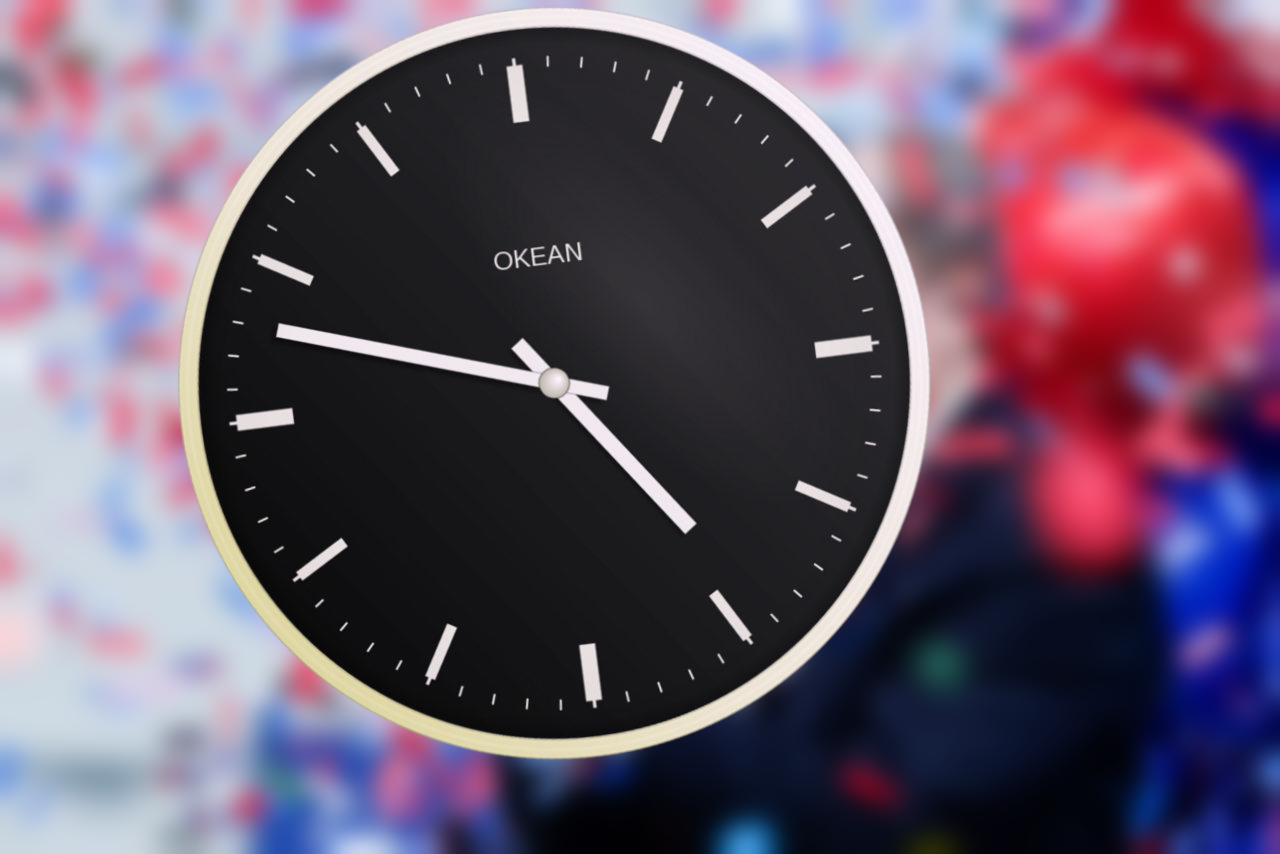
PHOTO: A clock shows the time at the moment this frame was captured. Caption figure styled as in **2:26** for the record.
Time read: **4:48**
